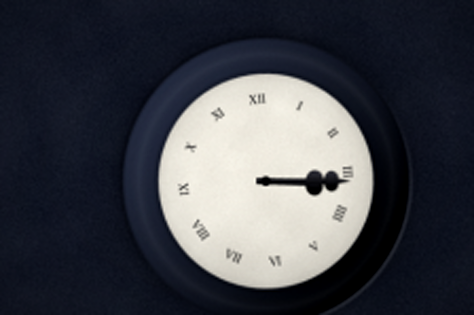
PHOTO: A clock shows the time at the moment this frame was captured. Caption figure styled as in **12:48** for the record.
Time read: **3:16**
